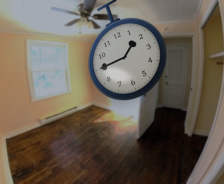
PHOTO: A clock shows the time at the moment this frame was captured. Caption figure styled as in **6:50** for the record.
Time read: **1:45**
